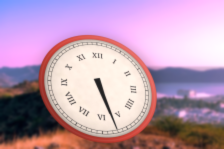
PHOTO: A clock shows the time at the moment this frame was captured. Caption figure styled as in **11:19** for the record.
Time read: **5:27**
